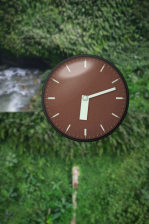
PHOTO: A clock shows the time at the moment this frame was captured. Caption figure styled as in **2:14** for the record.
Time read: **6:12**
